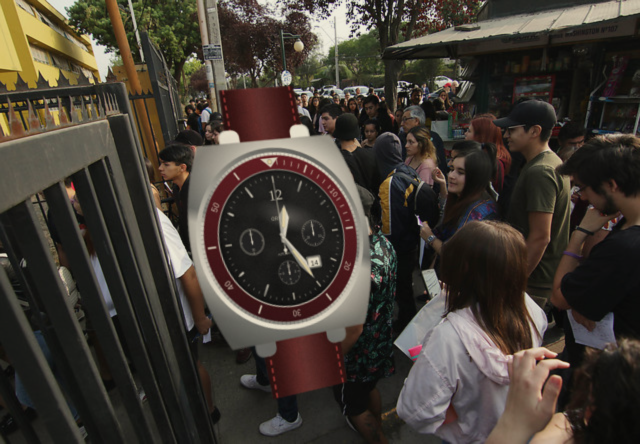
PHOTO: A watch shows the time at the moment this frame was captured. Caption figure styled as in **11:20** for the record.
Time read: **12:25**
